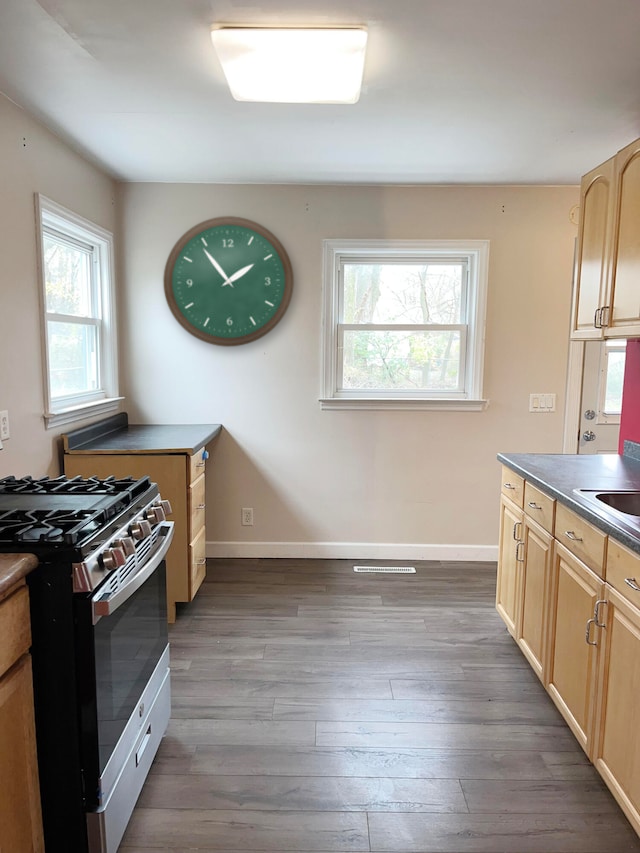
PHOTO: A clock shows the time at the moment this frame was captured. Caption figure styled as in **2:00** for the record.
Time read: **1:54**
